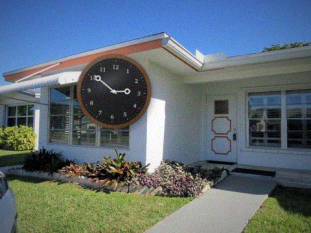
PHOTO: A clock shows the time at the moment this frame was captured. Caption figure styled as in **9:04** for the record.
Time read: **2:51**
